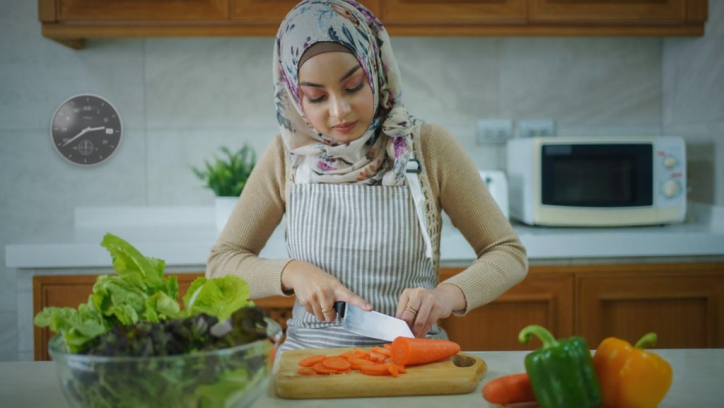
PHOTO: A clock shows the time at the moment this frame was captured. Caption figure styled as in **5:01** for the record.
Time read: **2:39**
